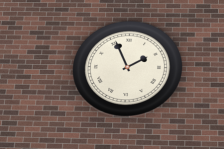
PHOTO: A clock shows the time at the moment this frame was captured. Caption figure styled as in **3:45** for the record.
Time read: **1:56**
